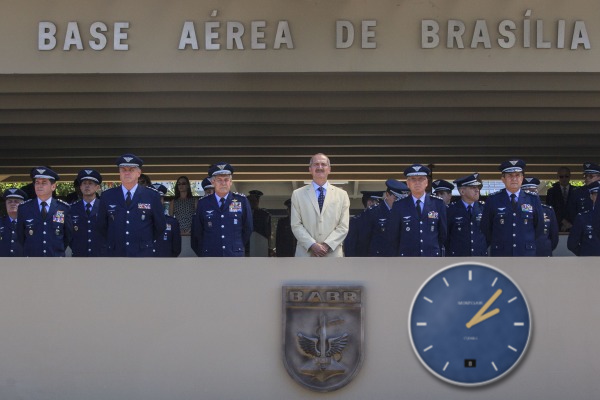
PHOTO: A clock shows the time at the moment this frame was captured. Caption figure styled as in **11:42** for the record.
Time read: **2:07**
